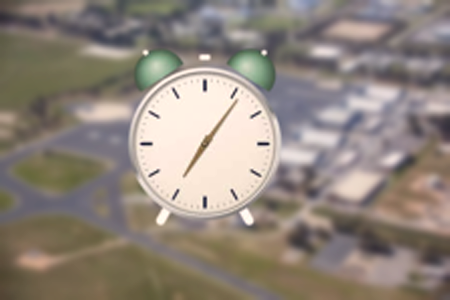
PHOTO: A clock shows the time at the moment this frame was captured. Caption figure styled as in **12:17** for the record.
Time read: **7:06**
